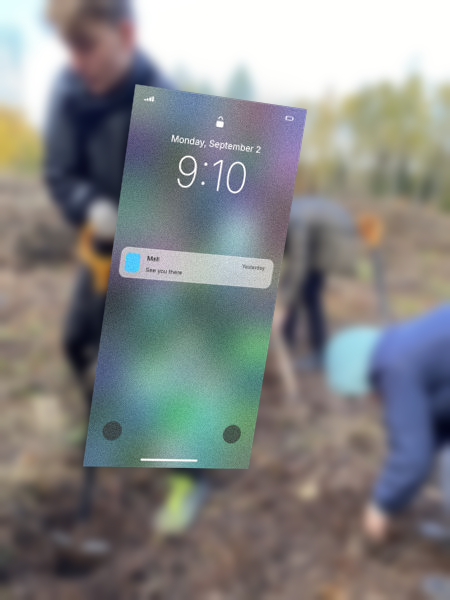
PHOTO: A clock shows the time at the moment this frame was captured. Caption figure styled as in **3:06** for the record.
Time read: **9:10**
